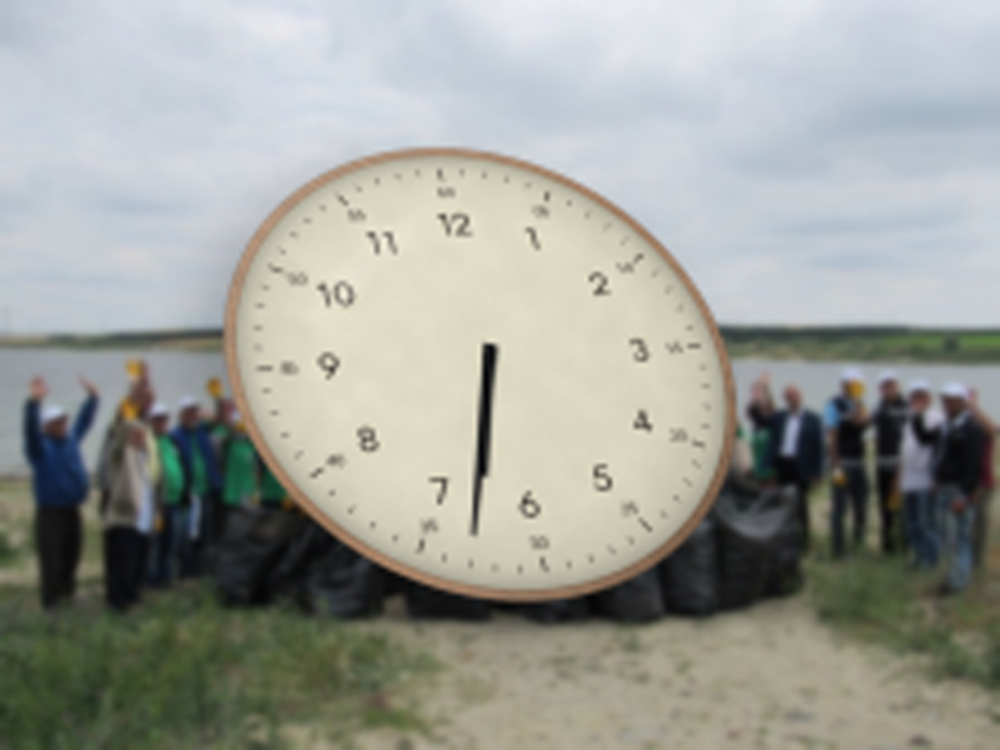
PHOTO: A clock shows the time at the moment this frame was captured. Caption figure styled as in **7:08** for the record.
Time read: **6:33**
